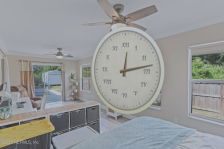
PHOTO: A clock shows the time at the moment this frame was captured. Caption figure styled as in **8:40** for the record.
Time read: **12:13**
